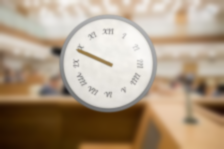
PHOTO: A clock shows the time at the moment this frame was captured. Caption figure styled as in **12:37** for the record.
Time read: **9:49**
